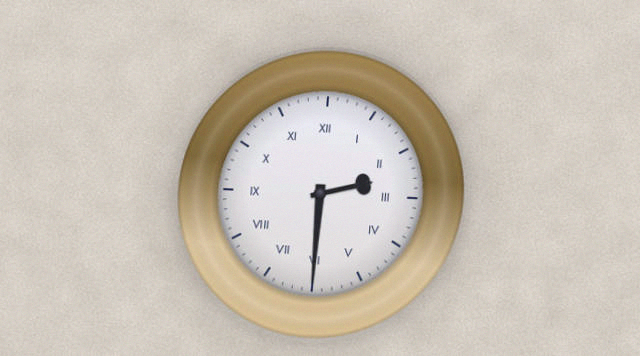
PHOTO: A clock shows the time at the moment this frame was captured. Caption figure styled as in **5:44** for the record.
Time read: **2:30**
